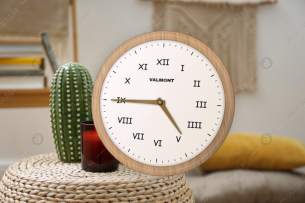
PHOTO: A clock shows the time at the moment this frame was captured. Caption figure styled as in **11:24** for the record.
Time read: **4:45**
